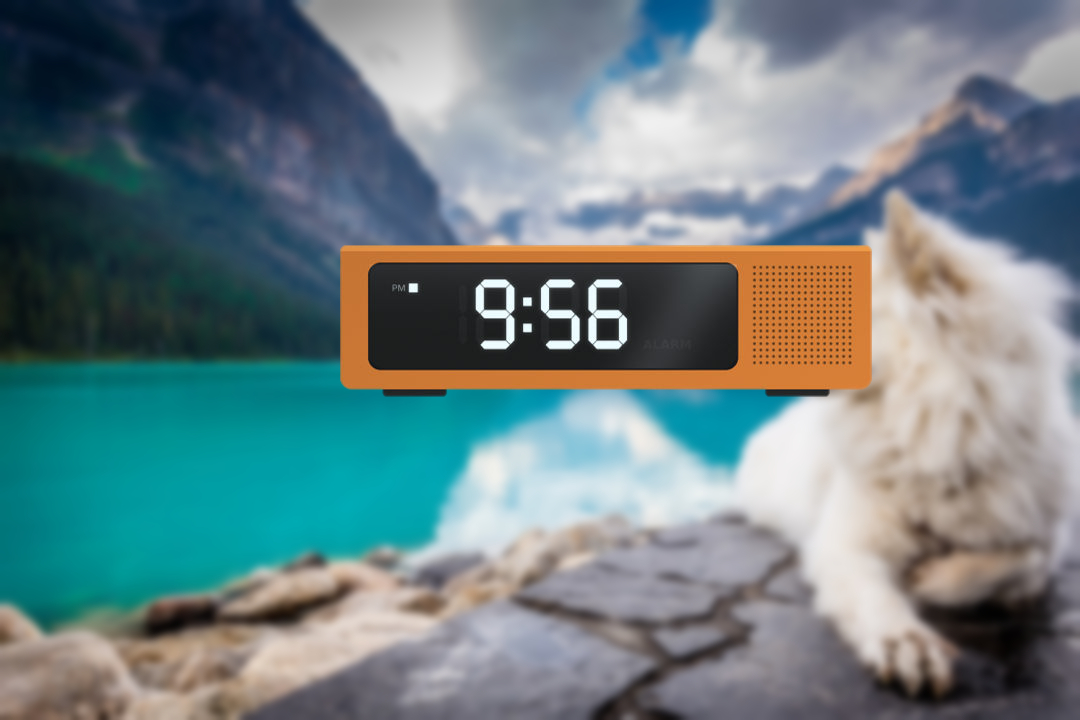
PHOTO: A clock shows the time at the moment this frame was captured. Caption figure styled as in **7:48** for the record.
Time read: **9:56**
